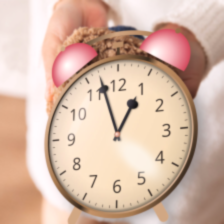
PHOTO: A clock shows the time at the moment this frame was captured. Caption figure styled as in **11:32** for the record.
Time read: **12:57**
